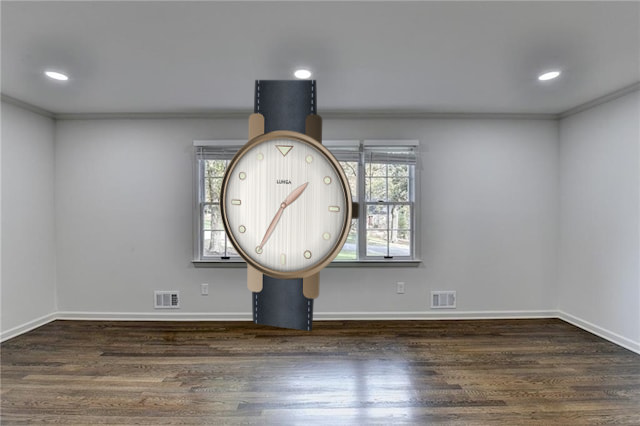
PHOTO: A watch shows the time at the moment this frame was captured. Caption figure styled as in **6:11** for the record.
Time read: **1:35**
